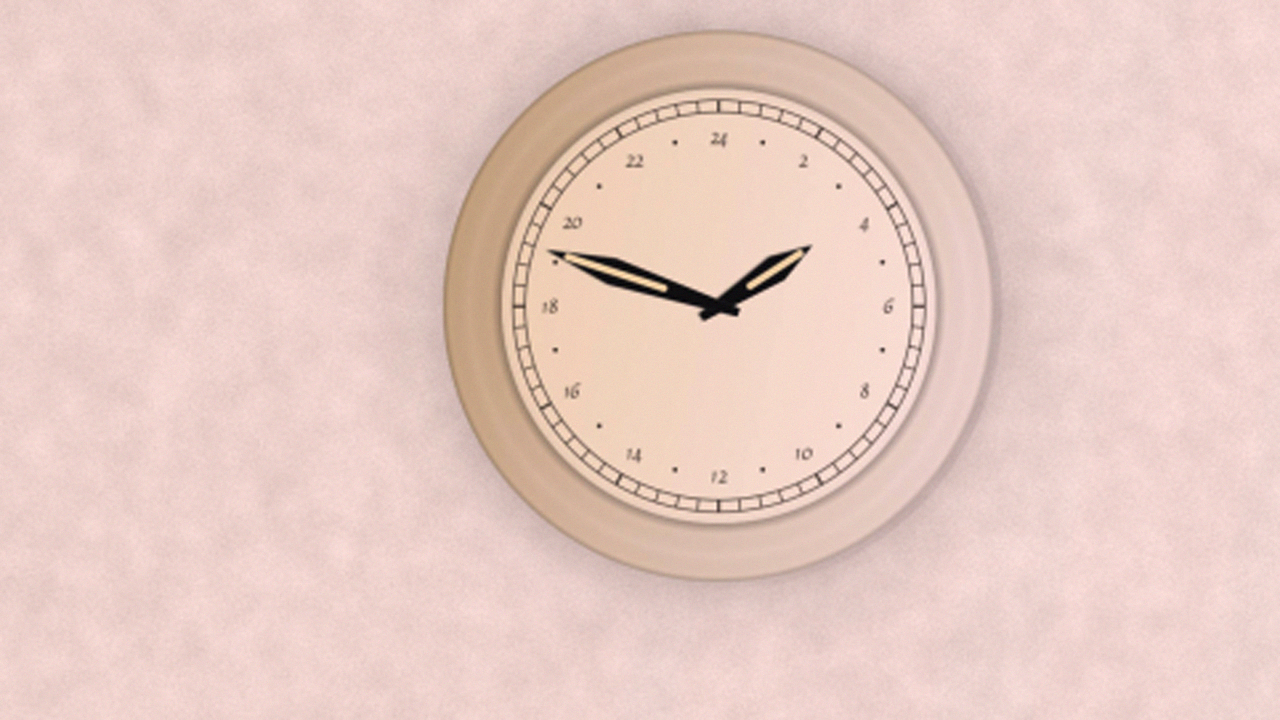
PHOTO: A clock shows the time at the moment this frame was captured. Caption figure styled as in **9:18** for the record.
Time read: **3:48**
